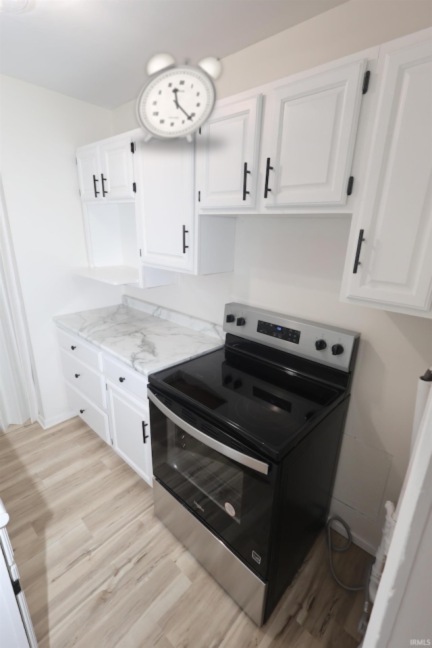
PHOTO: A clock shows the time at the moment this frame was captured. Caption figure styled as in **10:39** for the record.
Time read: **11:22**
